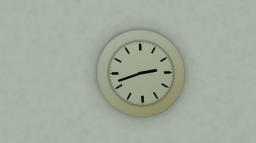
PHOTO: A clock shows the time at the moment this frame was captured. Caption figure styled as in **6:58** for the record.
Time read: **2:42**
